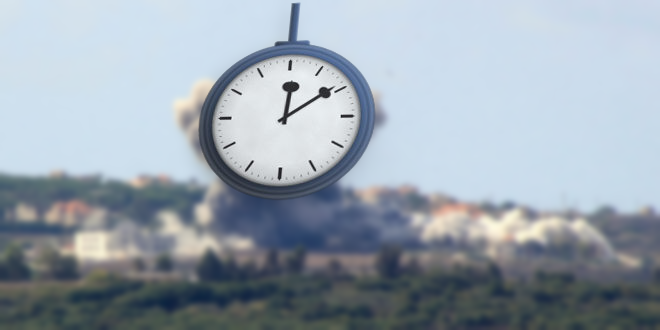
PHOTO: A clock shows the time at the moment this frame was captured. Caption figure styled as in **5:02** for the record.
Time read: **12:09**
